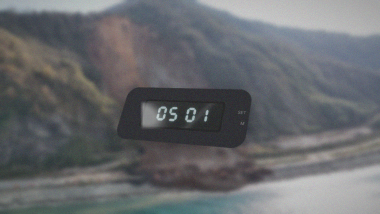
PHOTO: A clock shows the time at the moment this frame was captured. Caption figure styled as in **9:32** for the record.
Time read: **5:01**
